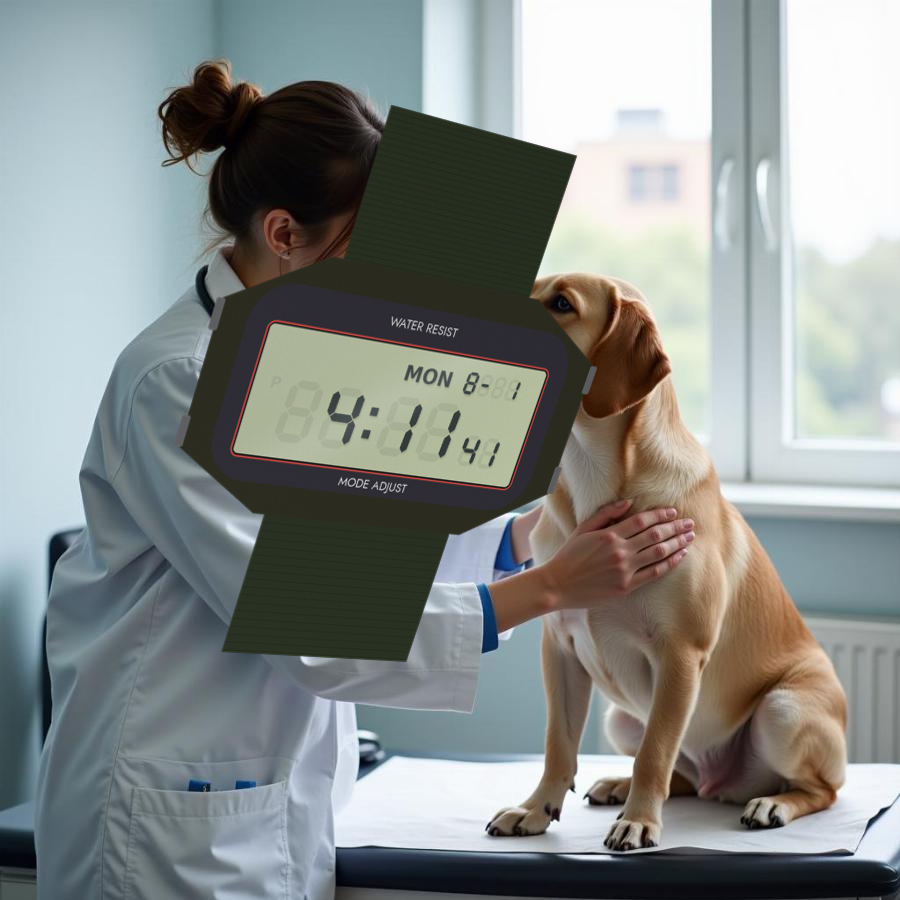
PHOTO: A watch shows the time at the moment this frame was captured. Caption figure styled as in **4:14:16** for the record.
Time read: **4:11:41**
